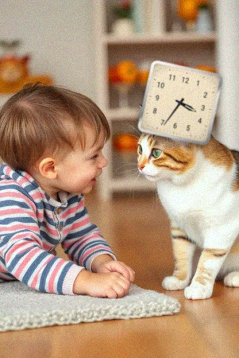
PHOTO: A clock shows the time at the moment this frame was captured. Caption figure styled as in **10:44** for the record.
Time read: **3:34**
